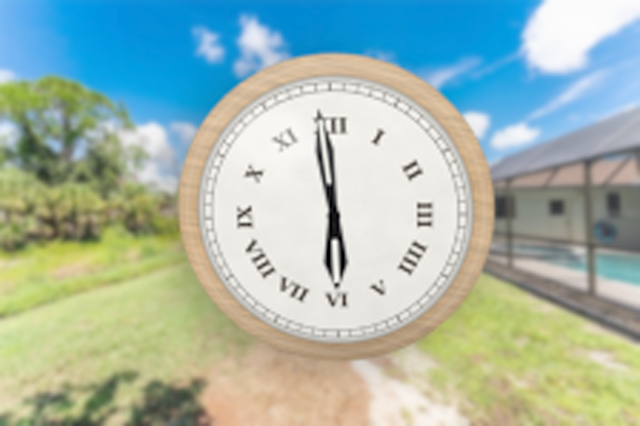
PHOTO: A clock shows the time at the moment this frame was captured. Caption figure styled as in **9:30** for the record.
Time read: **5:59**
